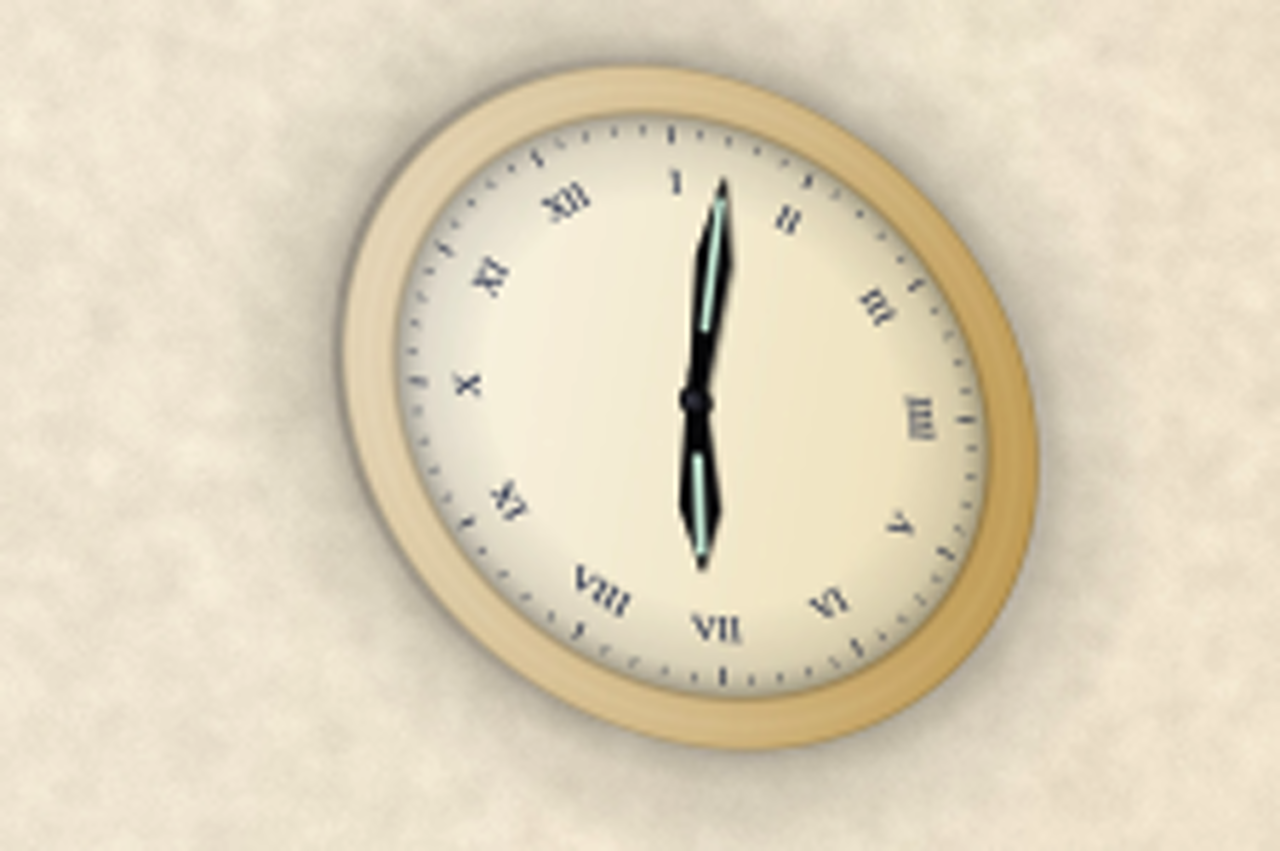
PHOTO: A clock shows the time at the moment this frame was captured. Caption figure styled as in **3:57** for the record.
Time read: **7:07**
